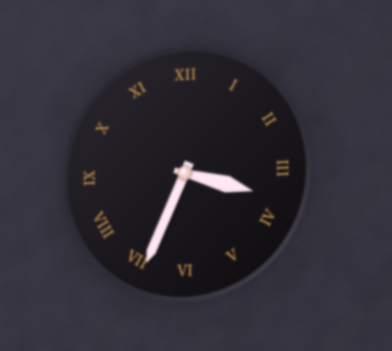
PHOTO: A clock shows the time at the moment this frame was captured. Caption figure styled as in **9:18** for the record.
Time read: **3:34**
